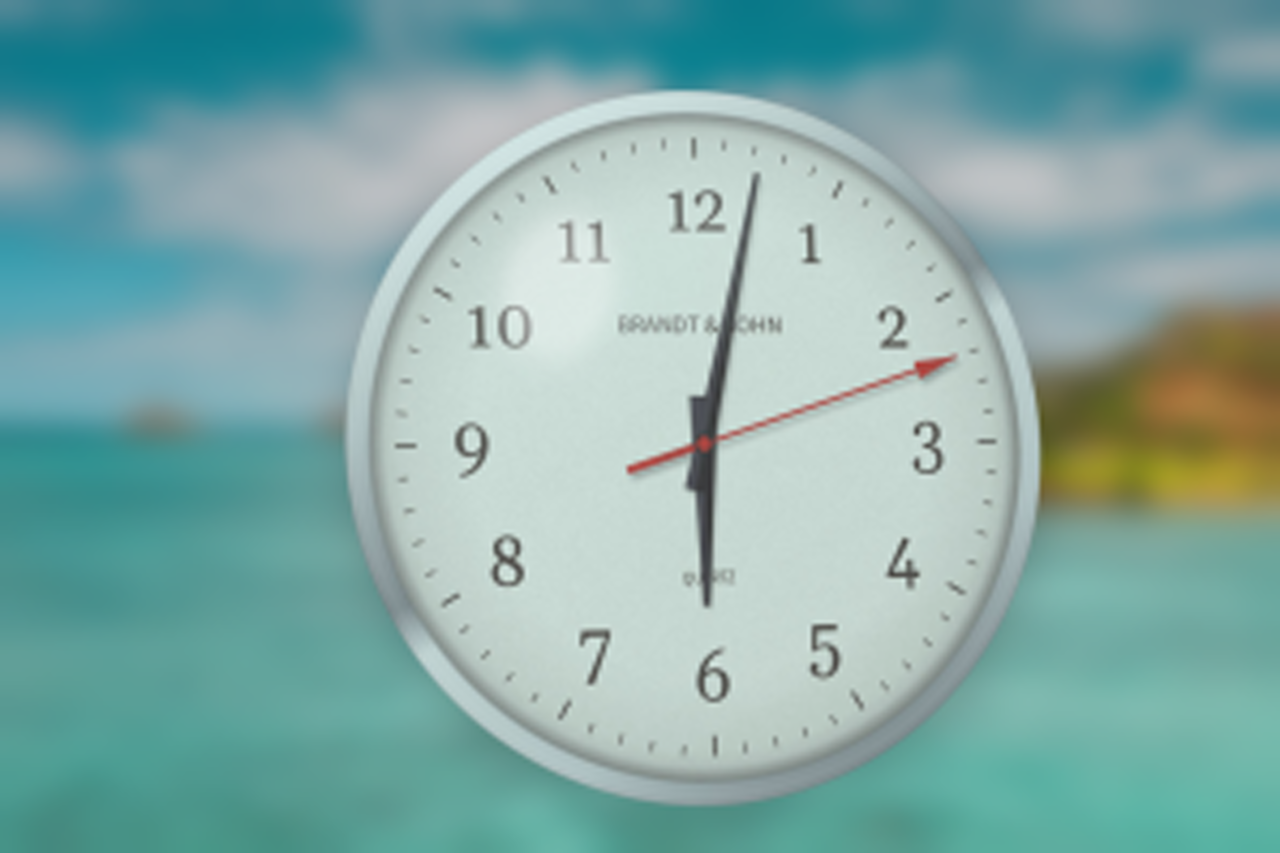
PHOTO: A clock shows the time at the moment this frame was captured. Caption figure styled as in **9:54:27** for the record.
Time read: **6:02:12**
